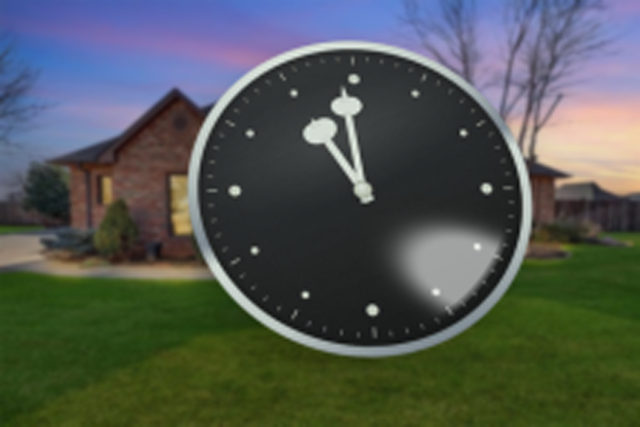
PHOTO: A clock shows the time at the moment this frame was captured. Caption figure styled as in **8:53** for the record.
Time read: **10:59**
